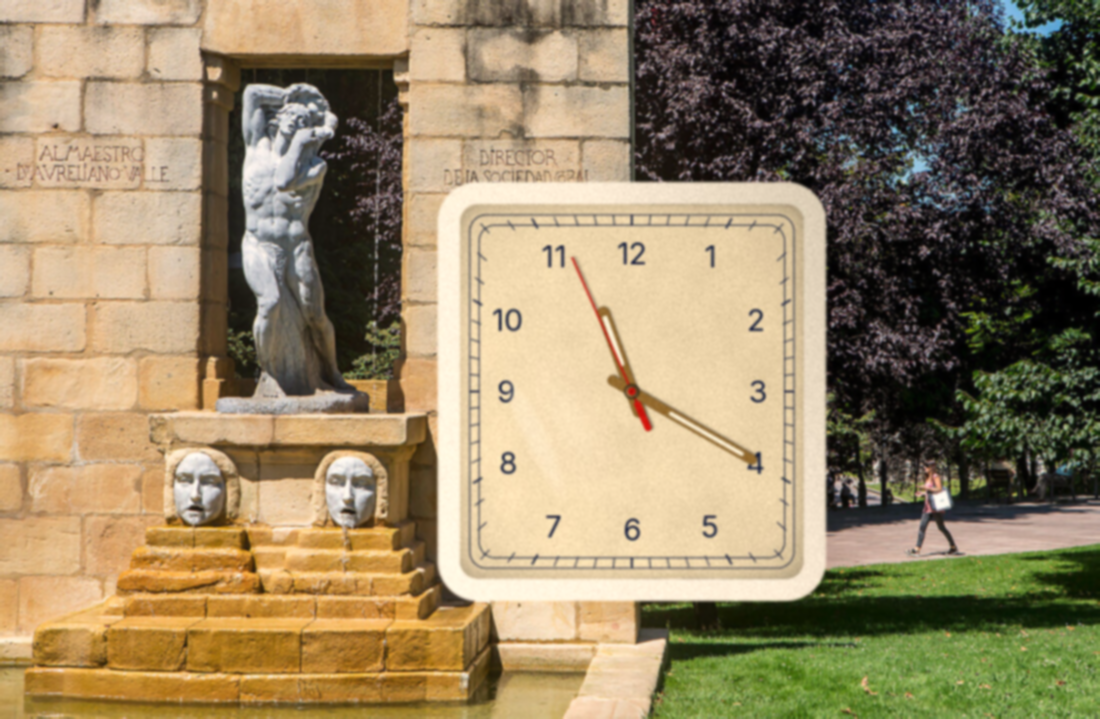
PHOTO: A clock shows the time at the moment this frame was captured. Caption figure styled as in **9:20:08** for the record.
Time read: **11:19:56**
